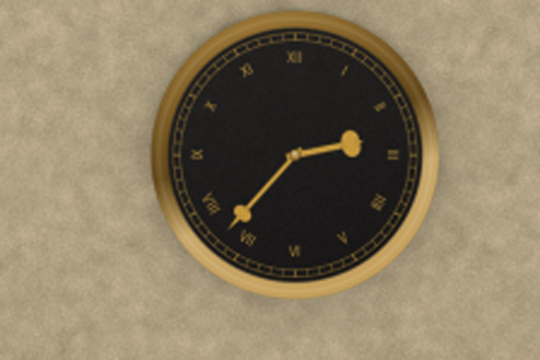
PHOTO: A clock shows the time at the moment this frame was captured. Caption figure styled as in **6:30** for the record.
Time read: **2:37**
